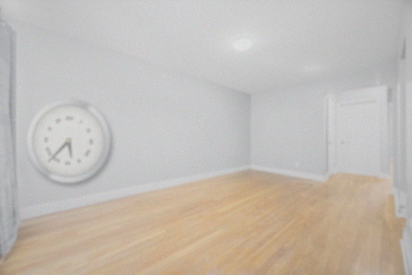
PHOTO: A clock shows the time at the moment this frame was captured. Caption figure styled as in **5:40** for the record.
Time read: **5:37**
